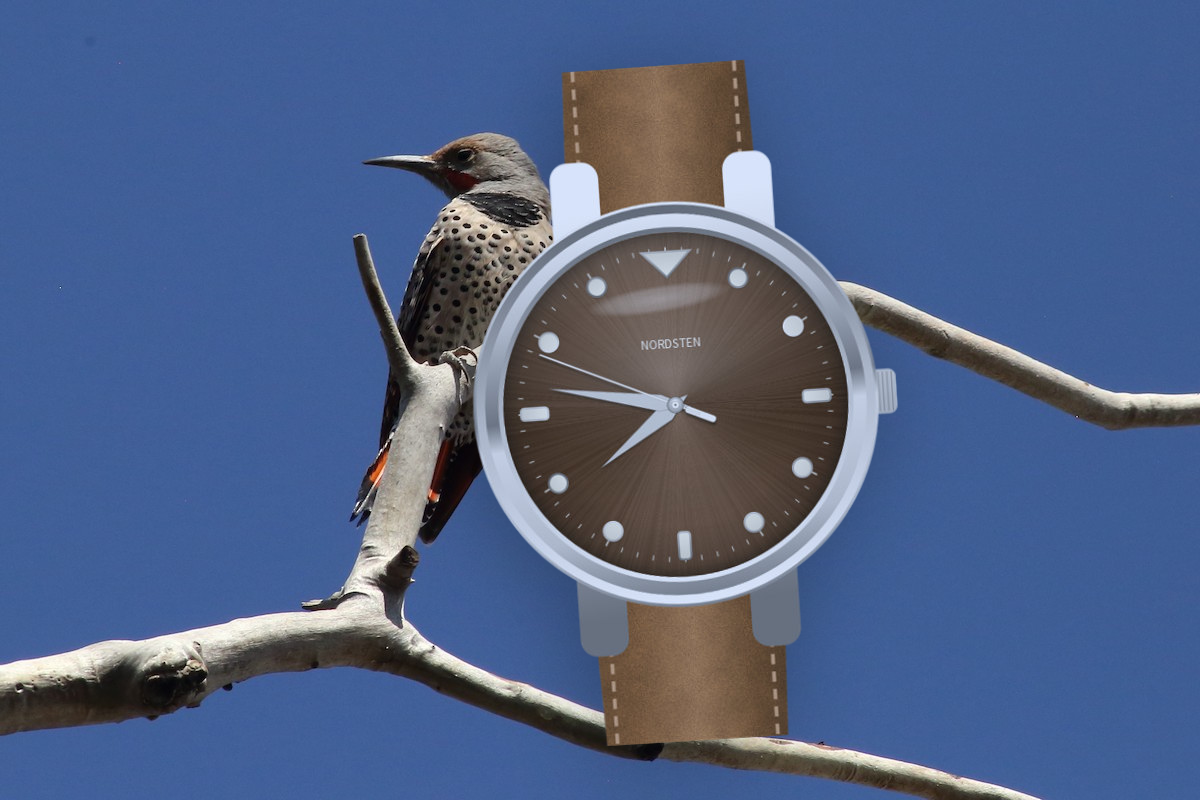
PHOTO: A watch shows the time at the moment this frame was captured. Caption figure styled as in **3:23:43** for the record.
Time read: **7:46:49**
